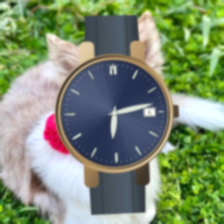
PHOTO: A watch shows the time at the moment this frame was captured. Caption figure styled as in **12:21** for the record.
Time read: **6:13**
